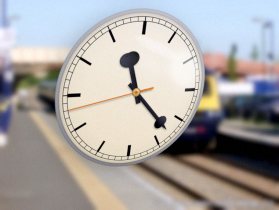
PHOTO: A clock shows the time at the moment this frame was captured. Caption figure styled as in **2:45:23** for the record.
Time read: **11:22:43**
